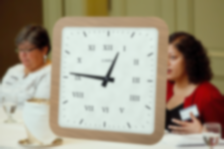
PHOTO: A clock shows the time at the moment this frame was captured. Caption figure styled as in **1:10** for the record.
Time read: **12:46**
